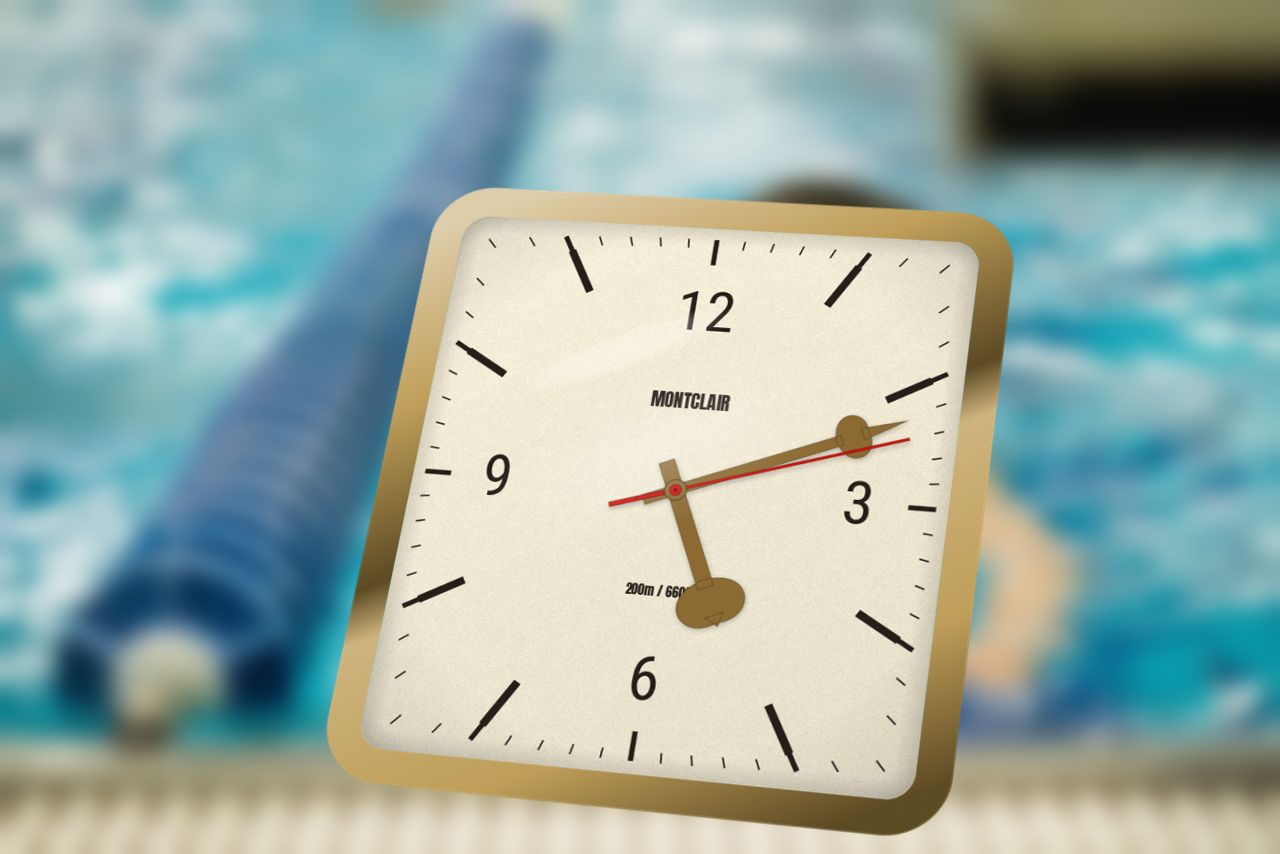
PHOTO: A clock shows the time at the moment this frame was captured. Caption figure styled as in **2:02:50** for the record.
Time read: **5:11:12**
